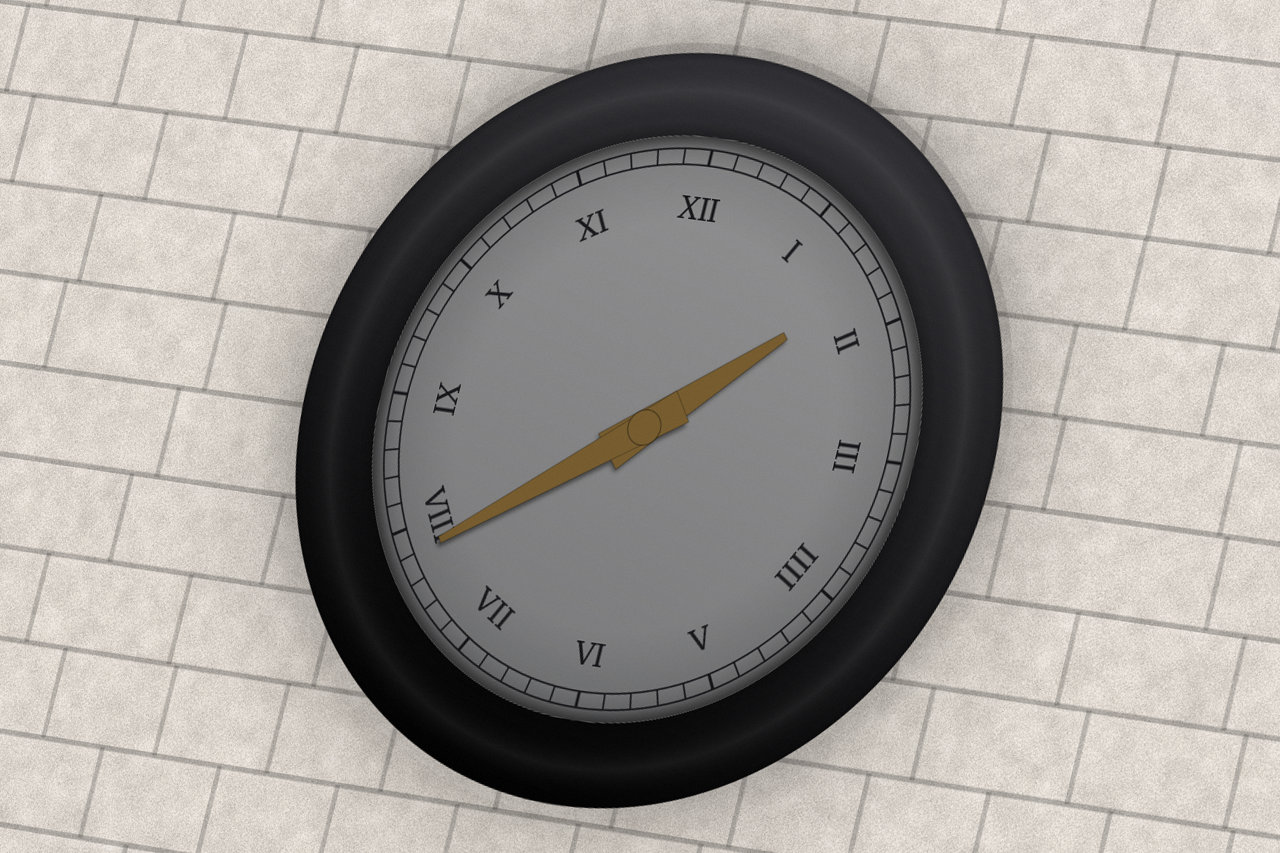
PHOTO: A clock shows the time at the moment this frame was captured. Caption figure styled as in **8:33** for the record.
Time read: **1:39**
